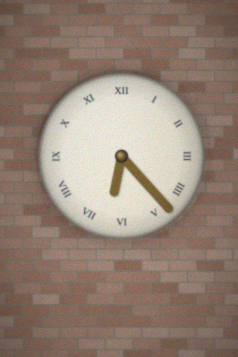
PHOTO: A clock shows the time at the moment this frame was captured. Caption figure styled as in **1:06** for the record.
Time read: **6:23**
